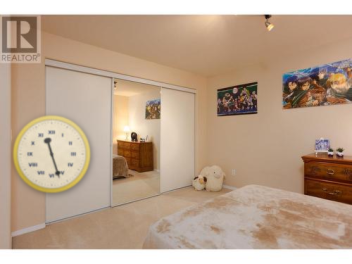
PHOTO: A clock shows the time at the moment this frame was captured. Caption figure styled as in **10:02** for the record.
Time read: **11:27**
